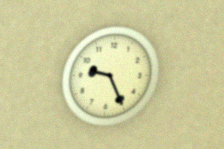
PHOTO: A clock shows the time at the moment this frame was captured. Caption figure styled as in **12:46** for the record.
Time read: **9:25**
